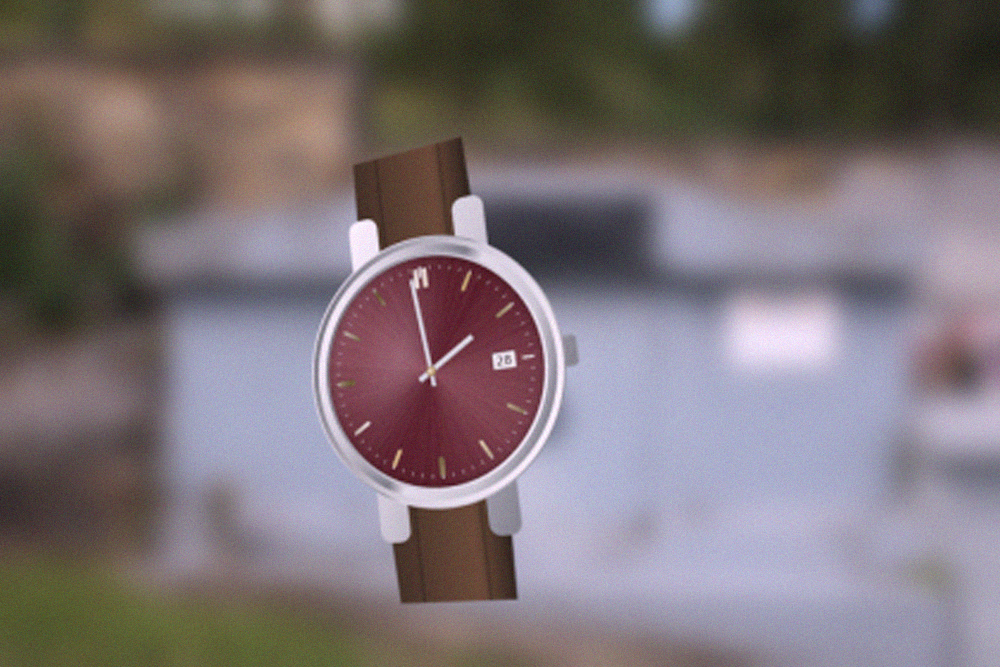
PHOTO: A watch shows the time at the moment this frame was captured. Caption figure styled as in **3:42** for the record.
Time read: **1:59**
